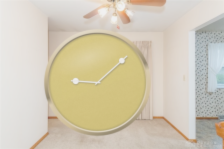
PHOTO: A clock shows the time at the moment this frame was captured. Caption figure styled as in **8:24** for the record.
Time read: **9:08**
